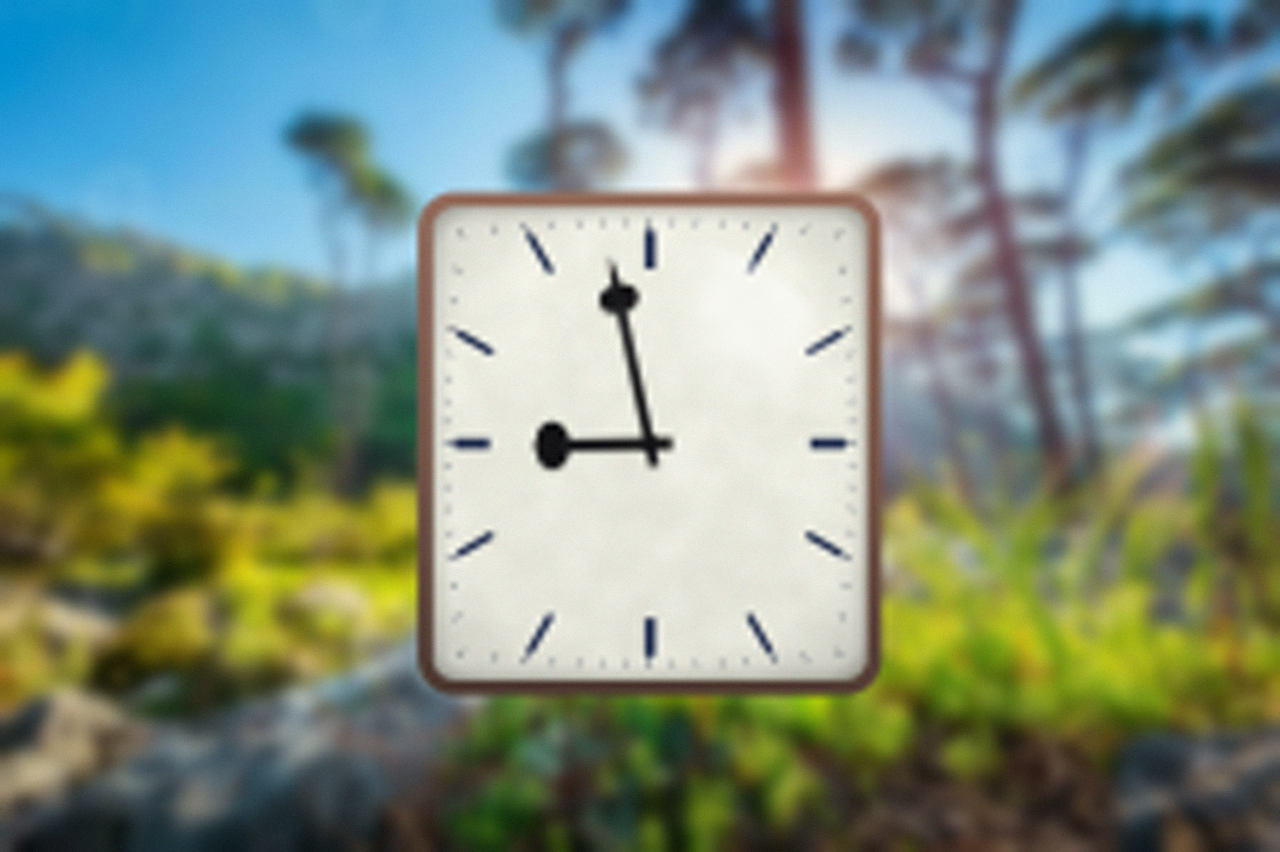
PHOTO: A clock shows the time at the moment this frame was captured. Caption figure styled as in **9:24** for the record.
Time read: **8:58**
